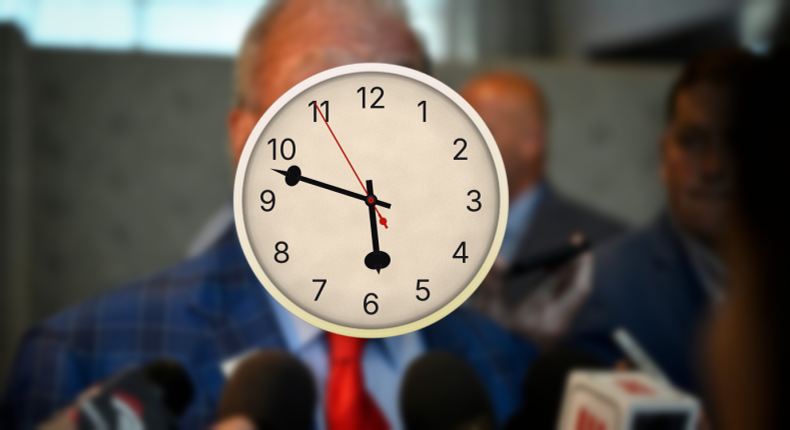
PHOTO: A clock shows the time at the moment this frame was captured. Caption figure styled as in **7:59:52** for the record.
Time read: **5:47:55**
